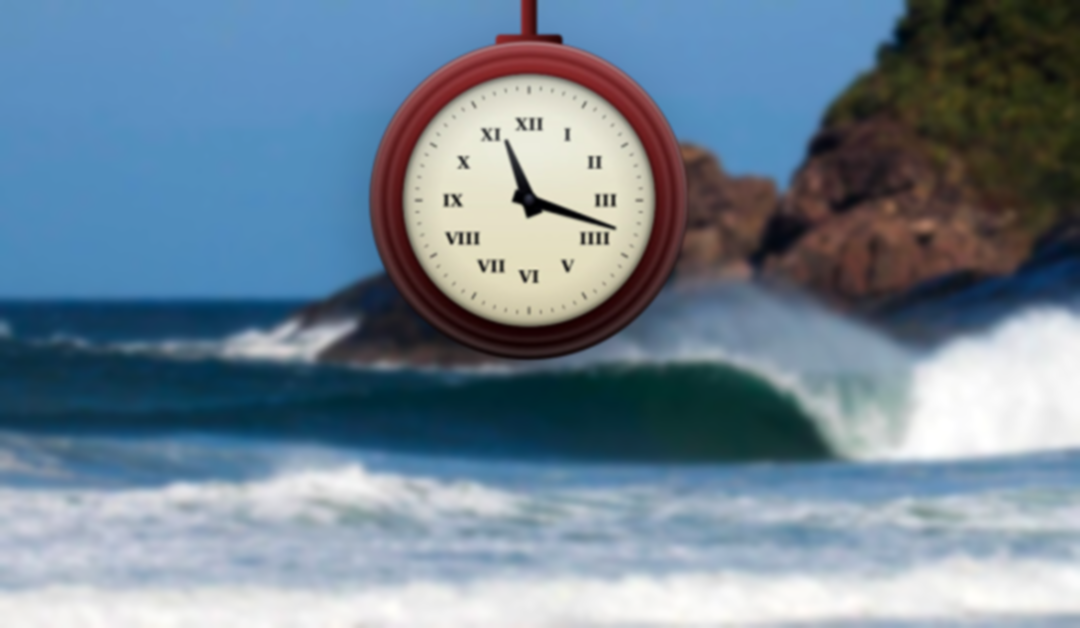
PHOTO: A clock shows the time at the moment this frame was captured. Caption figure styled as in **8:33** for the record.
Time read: **11:18**
